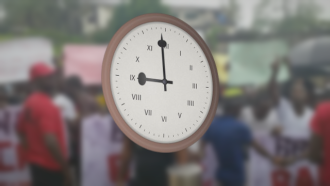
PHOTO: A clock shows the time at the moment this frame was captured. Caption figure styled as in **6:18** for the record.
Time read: **8:59**
